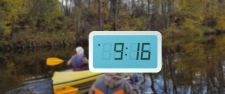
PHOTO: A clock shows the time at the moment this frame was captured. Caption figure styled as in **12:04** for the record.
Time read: **9:16**
